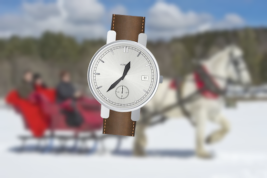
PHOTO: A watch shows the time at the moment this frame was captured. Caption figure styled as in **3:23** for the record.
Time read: **12:37**
